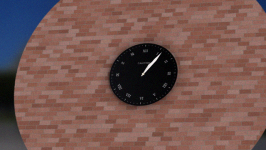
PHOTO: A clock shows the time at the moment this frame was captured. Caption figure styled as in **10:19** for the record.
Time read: **1:06**
